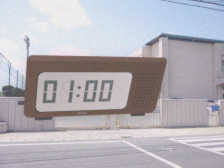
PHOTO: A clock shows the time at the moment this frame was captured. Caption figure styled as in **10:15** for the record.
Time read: **1:00**
